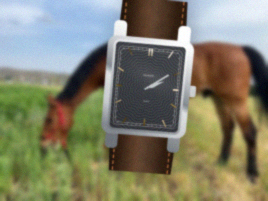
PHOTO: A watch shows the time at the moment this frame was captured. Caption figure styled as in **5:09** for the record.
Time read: **2:09**
